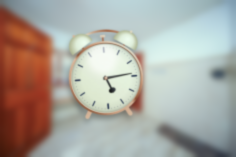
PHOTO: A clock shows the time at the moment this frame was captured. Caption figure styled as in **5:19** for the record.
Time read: **5:14**
